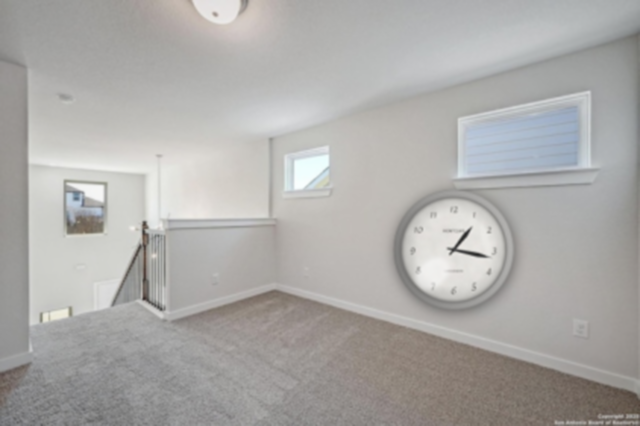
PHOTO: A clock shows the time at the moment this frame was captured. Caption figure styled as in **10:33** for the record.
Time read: **1:17**
